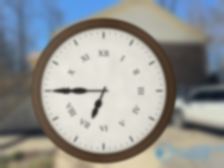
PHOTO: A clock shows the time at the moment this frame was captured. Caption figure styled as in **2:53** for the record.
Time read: **6:45**
